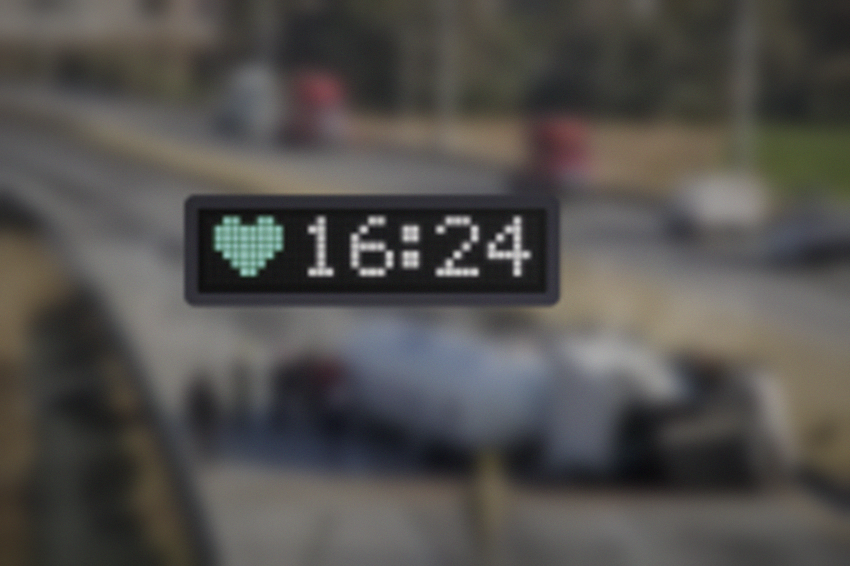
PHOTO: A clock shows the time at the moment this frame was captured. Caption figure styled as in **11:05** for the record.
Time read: **16:24**
